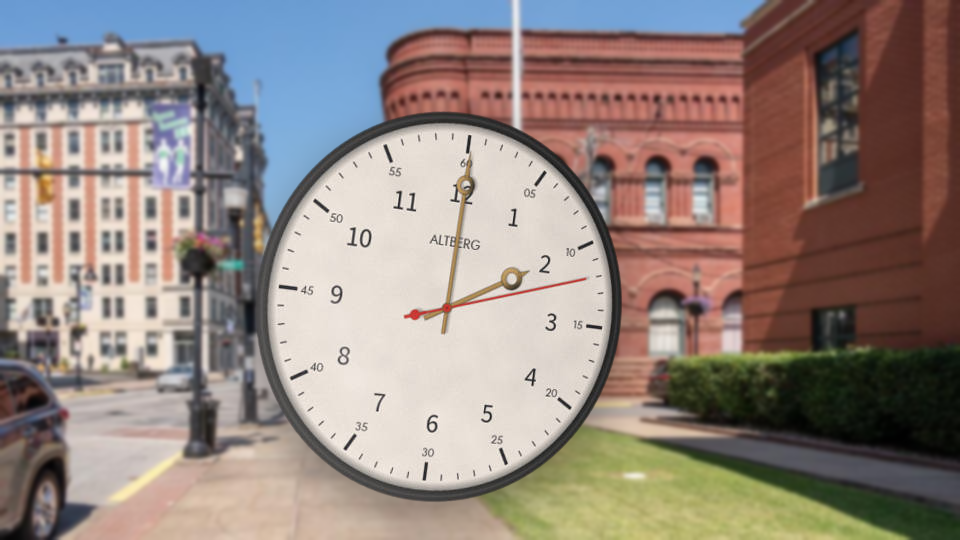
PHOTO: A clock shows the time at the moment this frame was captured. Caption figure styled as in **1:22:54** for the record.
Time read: **2:00:12**
